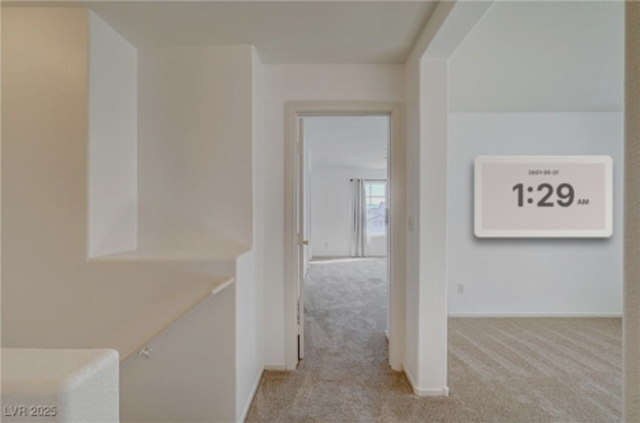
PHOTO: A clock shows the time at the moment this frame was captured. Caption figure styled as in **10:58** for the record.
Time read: **1:29**
